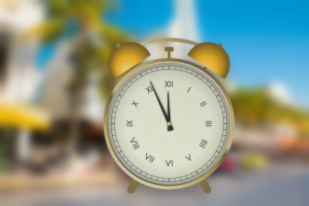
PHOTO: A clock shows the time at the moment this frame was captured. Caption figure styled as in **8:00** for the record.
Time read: **11:56**
